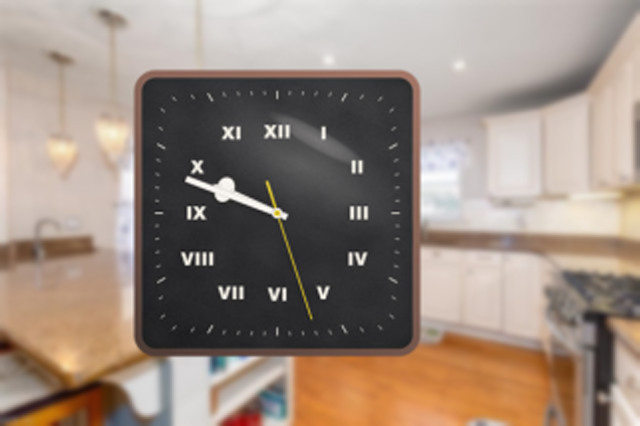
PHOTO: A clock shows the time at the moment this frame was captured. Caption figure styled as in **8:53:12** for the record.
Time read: **9:48:27**
